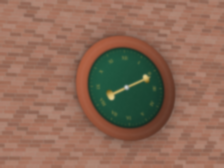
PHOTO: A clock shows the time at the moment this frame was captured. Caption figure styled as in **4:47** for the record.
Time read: **8:11**
